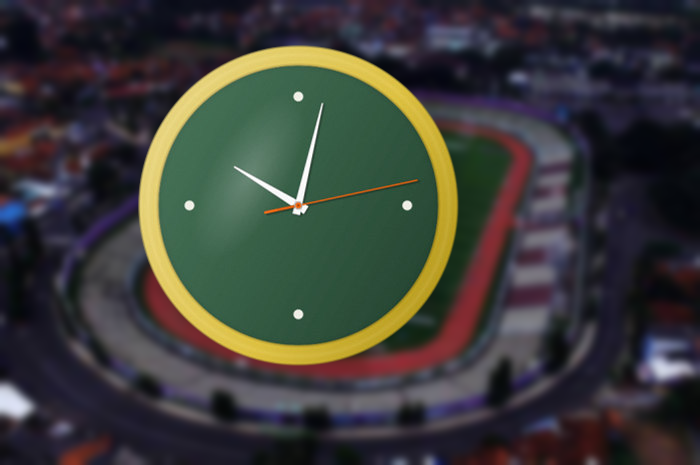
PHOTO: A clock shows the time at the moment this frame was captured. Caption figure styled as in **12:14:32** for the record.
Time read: **10:02:13**
